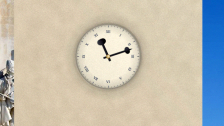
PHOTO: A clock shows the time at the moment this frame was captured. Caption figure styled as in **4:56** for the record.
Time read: **11:12**
